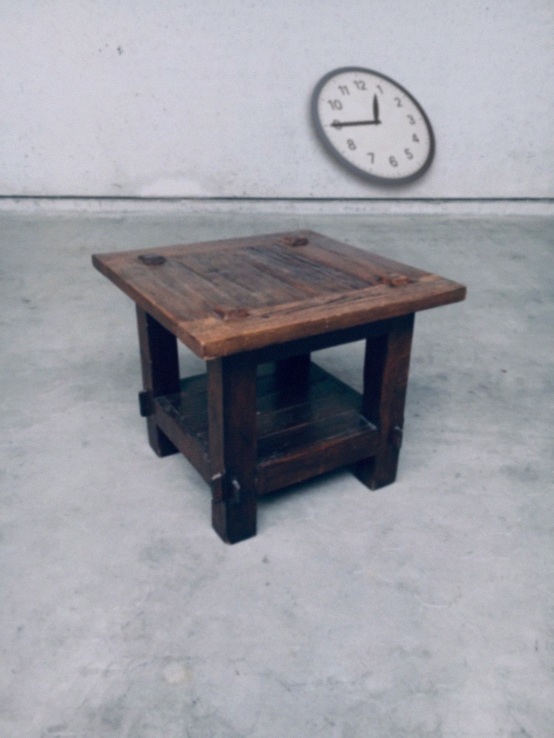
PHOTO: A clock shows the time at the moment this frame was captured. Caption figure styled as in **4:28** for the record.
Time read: **12:45**
